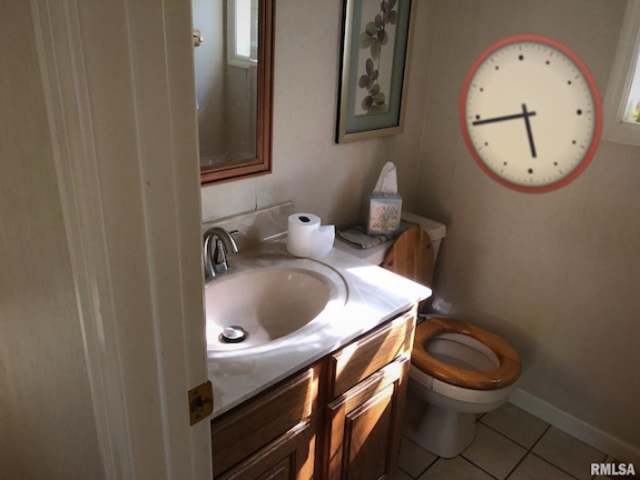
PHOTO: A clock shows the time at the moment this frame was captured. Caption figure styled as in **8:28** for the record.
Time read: **5:44**
